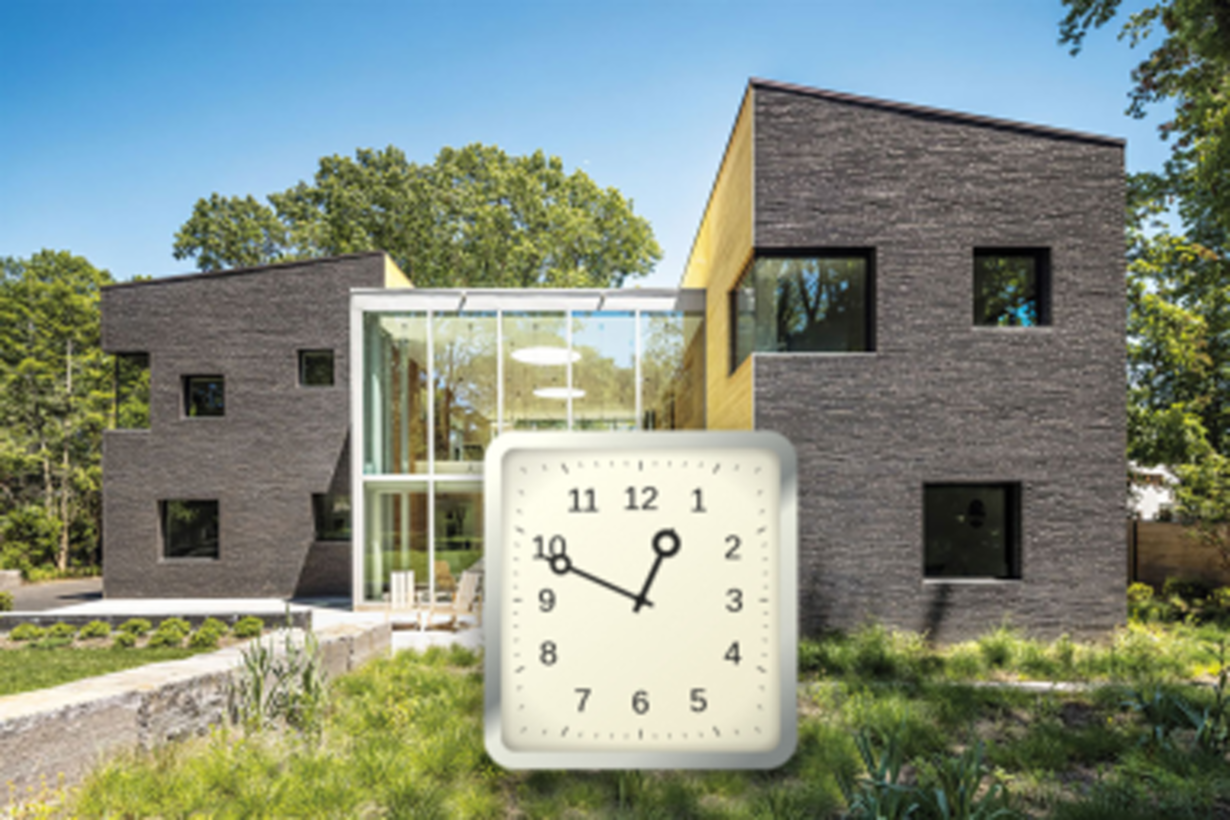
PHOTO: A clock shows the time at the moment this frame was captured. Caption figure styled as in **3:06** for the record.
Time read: **12:49**
